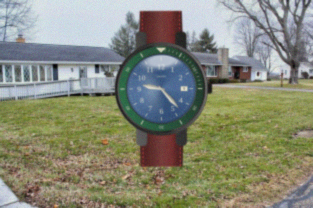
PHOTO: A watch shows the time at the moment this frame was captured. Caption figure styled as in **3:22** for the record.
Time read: **9:23**
